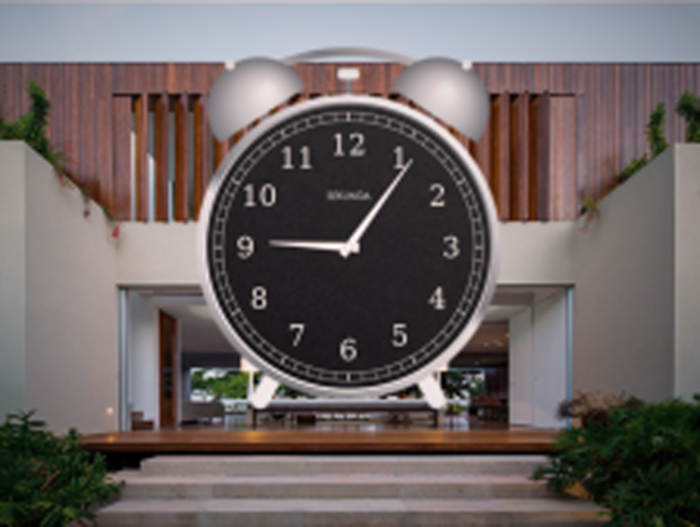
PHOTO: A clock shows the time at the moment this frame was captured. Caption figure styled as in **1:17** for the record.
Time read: **9:06**
